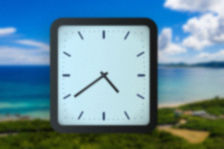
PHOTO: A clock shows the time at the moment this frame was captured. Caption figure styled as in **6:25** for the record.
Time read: **4:39**
